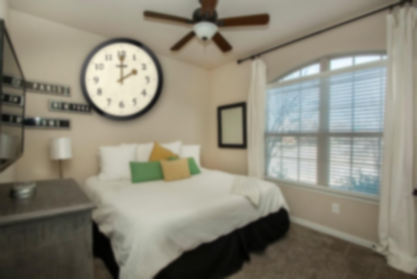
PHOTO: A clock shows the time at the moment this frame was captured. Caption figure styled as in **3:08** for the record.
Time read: **2:00**
